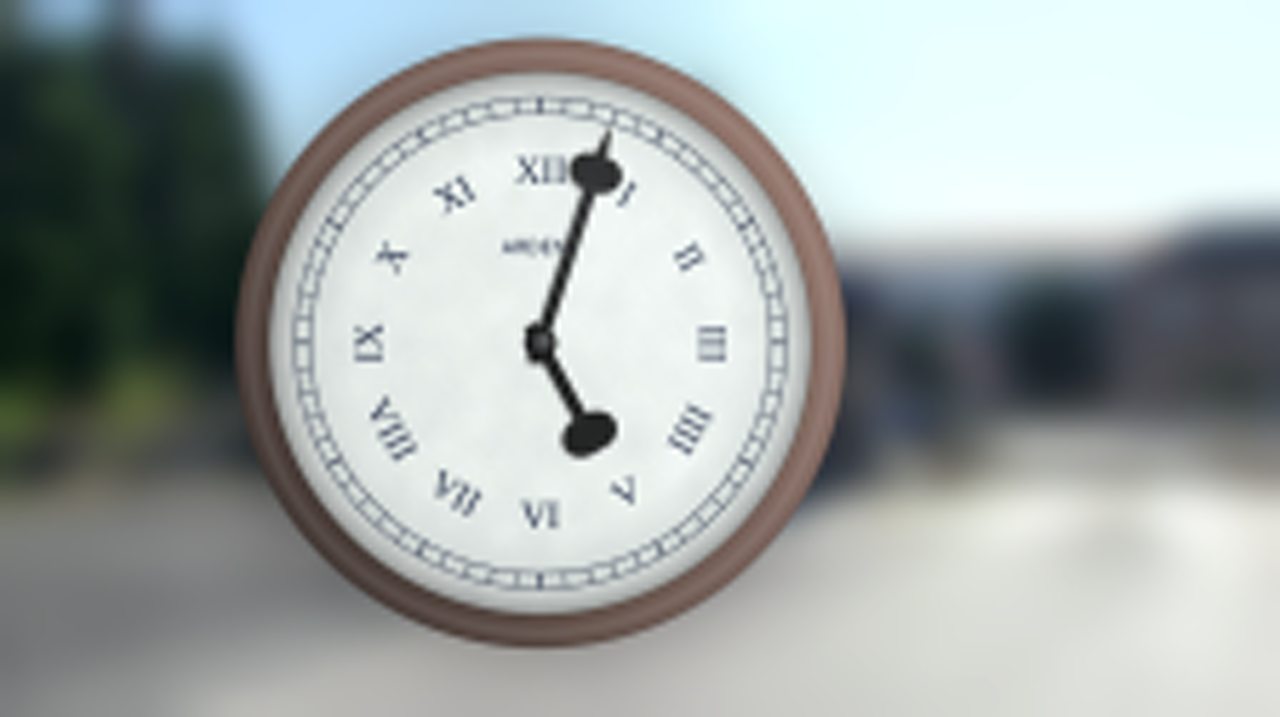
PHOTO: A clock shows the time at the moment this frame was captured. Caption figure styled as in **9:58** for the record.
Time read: **5:03**
